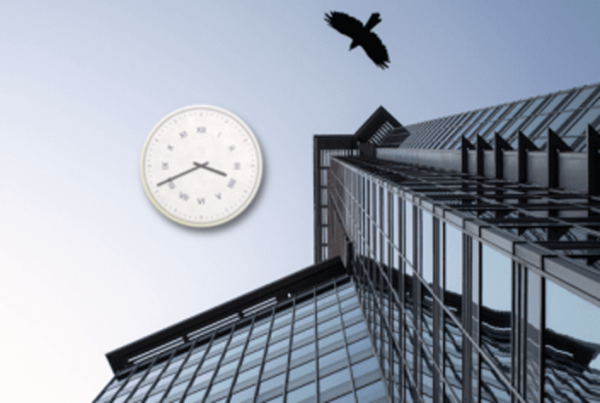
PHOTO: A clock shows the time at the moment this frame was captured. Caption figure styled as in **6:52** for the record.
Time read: **3:41**
